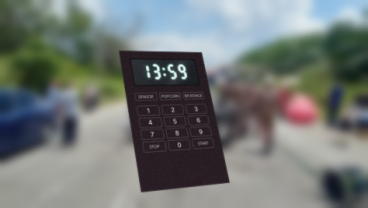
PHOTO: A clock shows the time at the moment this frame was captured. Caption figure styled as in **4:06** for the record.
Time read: **13:59**
